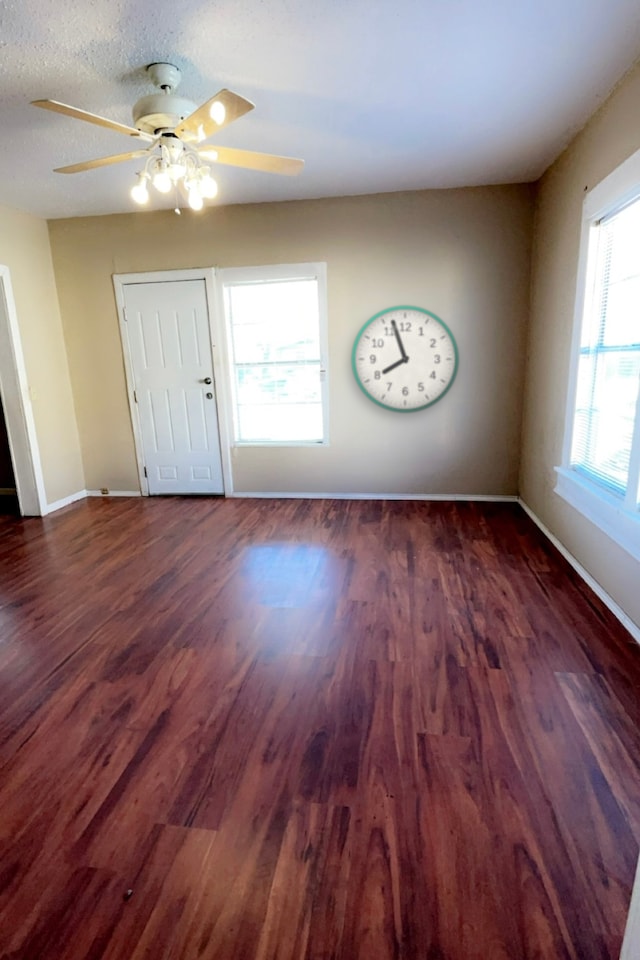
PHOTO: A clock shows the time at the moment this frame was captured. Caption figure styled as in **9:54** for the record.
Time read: **7:57**
